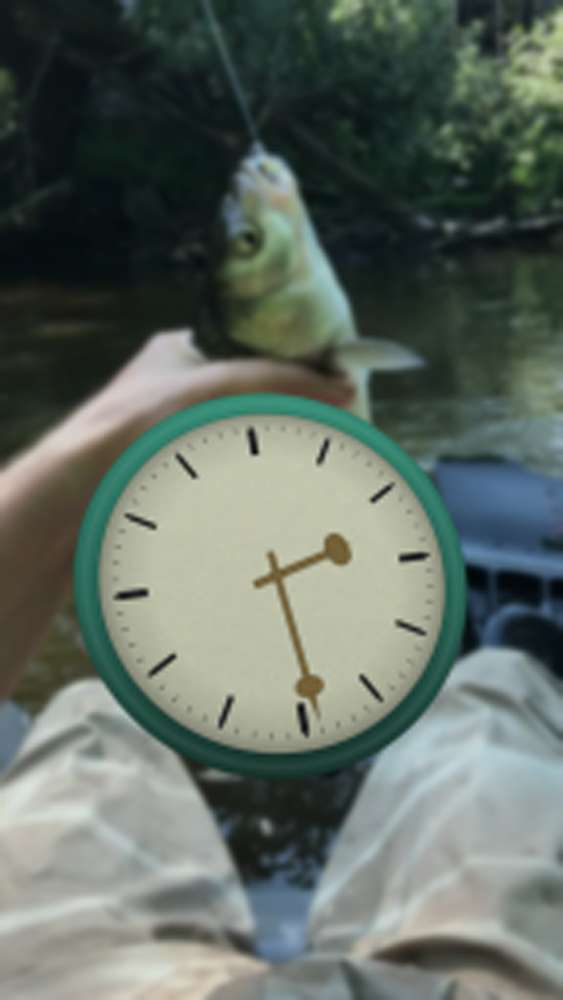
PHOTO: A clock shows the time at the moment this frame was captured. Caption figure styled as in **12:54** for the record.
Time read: **2:29**
